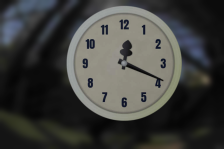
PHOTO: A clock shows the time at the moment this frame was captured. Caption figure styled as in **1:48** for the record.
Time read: **12:19**
